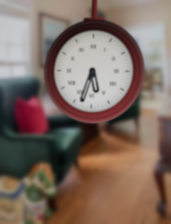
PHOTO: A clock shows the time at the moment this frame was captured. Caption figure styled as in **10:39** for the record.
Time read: **5:33**
